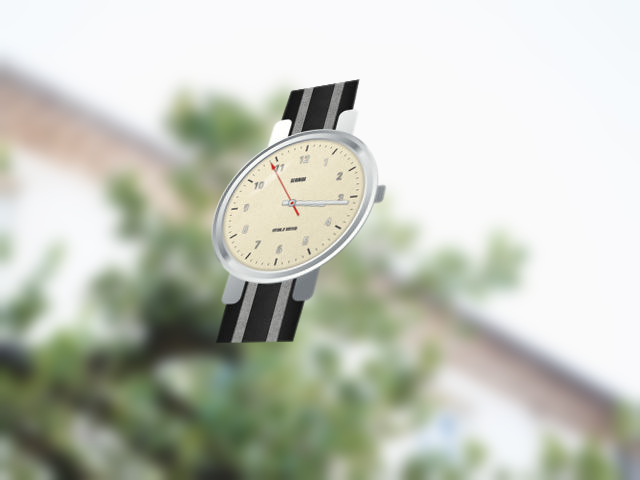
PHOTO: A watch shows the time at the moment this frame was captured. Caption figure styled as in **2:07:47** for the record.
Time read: **3:15:54**
